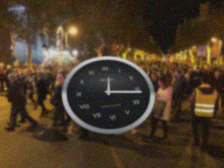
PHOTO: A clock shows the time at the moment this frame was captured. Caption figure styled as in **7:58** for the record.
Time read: **12:16**
